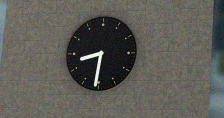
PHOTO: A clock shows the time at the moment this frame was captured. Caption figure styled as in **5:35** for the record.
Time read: **8:31**
